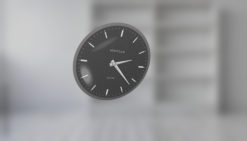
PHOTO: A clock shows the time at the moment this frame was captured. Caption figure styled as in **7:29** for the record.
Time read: **2:22**
